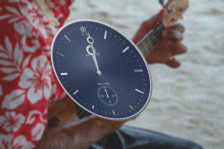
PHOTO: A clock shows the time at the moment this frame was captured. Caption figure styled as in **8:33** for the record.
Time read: **12:01**
